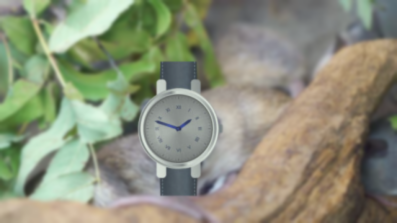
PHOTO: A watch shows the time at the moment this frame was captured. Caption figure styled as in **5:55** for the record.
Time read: **1:48**
